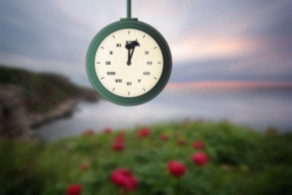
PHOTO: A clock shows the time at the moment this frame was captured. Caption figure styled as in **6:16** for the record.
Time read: **12:03**
